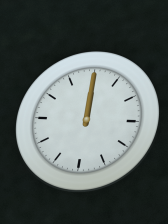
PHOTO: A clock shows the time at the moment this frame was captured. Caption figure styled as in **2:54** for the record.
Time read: **12:00**
